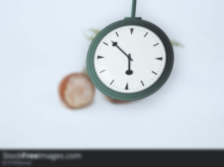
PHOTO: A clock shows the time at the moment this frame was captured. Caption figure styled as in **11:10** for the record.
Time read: **5:52**
